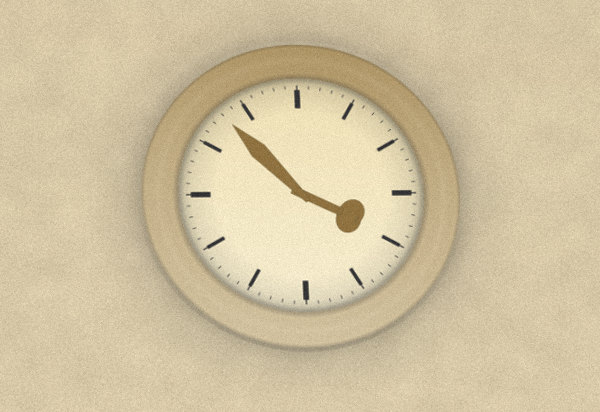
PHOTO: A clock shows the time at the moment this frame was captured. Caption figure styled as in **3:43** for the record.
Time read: **3:53**
